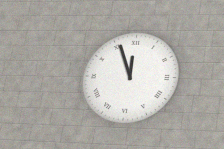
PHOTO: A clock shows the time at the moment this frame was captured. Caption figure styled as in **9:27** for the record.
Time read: **11:56**
